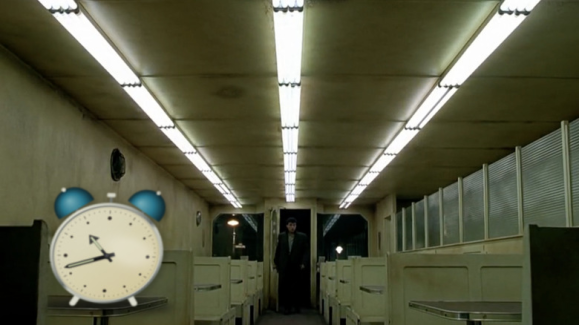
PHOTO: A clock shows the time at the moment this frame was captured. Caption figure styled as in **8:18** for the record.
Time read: **10:42**
